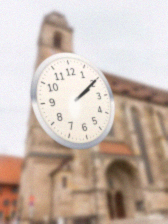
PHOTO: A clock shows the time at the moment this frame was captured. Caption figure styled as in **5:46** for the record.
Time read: **2:10**
